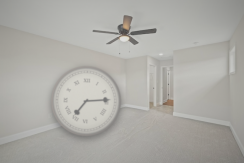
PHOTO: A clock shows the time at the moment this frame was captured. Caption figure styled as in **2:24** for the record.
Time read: **7:14**
